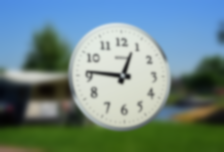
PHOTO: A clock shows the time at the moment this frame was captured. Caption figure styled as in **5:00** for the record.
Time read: **12:46**
